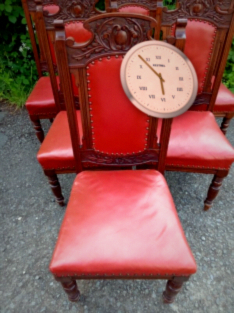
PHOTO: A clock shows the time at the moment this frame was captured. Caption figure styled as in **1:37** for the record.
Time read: **5:53**
